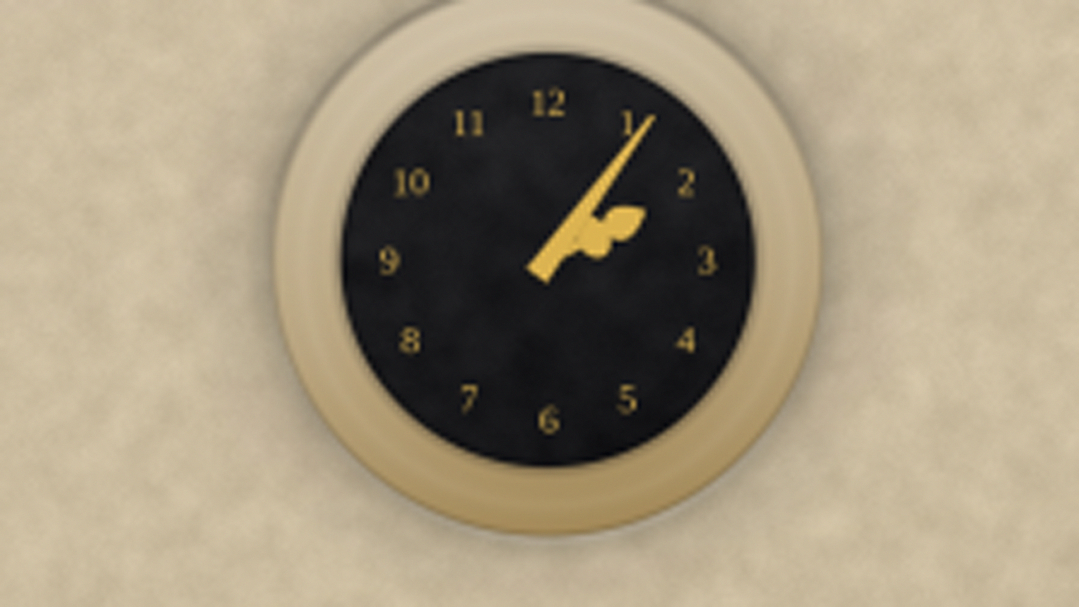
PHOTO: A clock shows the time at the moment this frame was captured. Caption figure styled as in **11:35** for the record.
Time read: **2:06**
